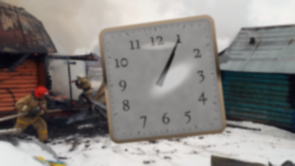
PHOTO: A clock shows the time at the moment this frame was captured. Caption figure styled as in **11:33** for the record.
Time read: **1:05**
